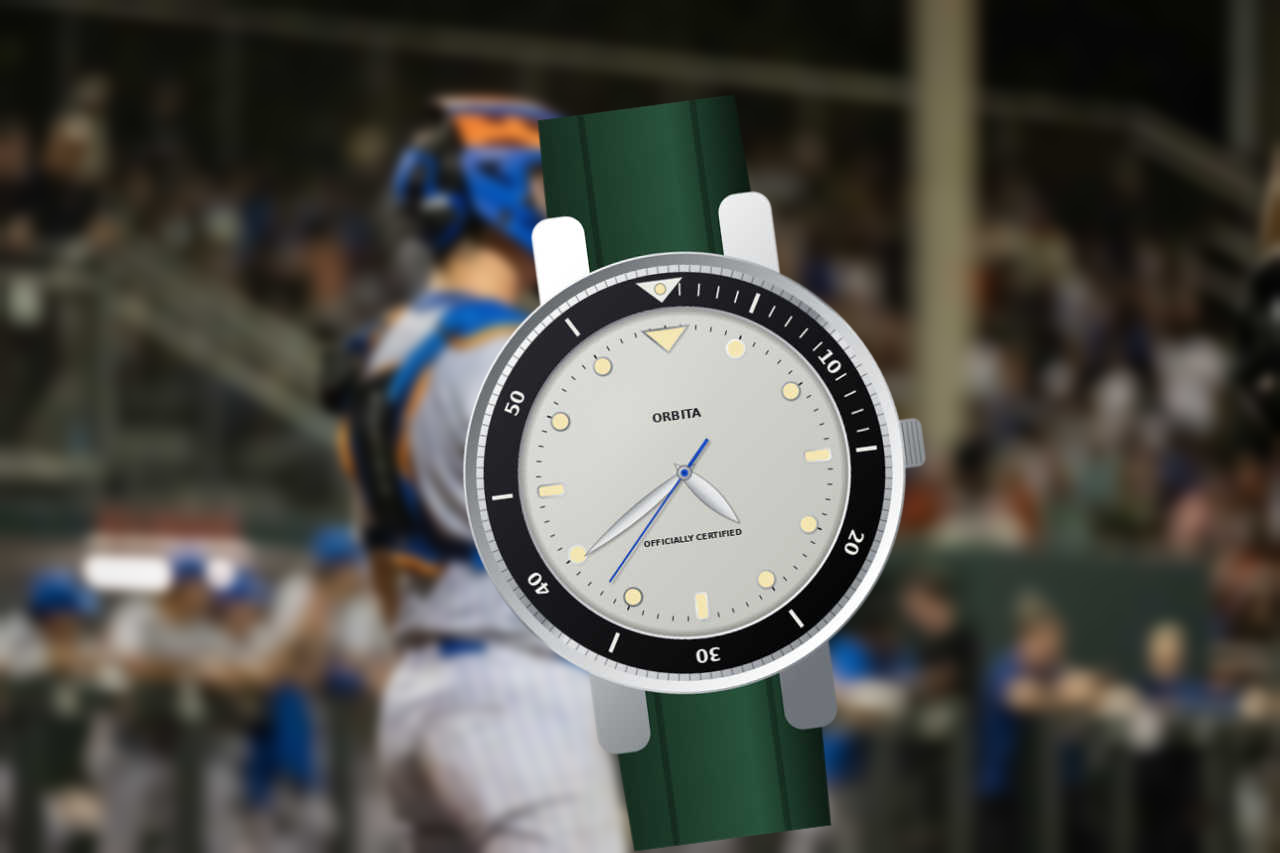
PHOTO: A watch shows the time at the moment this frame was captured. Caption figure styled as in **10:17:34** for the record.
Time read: **4:39:37**
